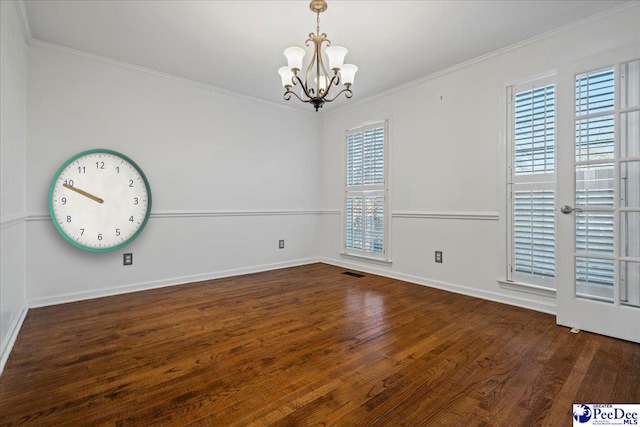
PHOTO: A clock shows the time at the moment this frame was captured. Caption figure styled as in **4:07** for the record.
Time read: **9:49**
